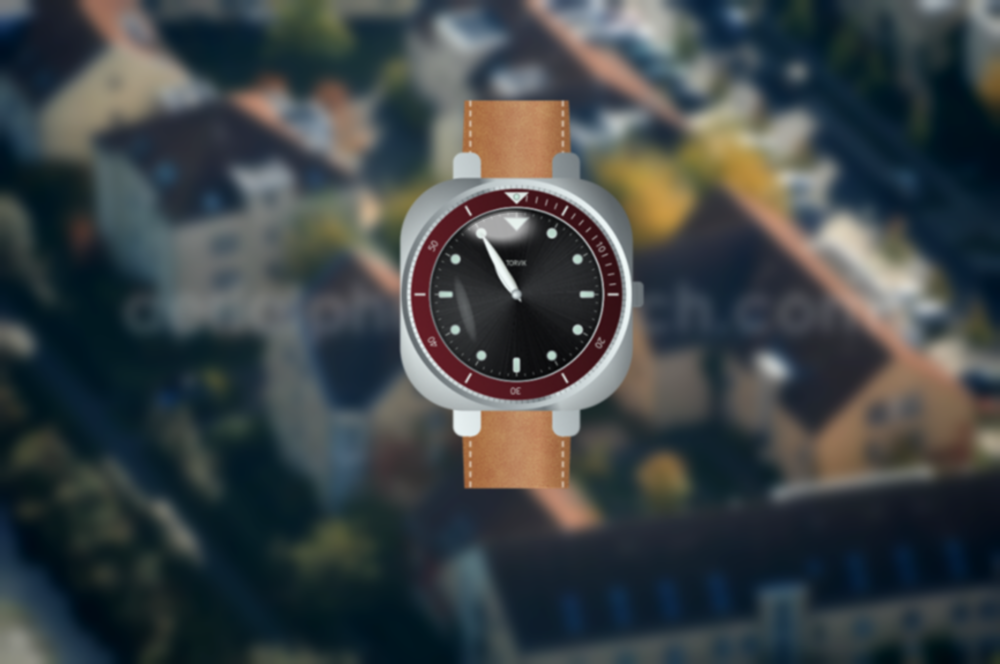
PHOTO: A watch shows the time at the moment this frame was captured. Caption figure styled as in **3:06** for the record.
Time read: **10:55**
